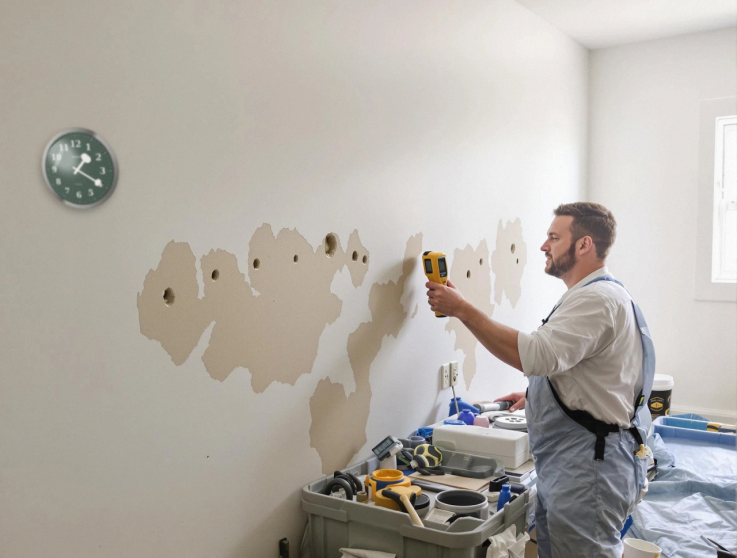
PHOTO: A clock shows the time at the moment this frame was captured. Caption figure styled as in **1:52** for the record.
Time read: **1:20**
